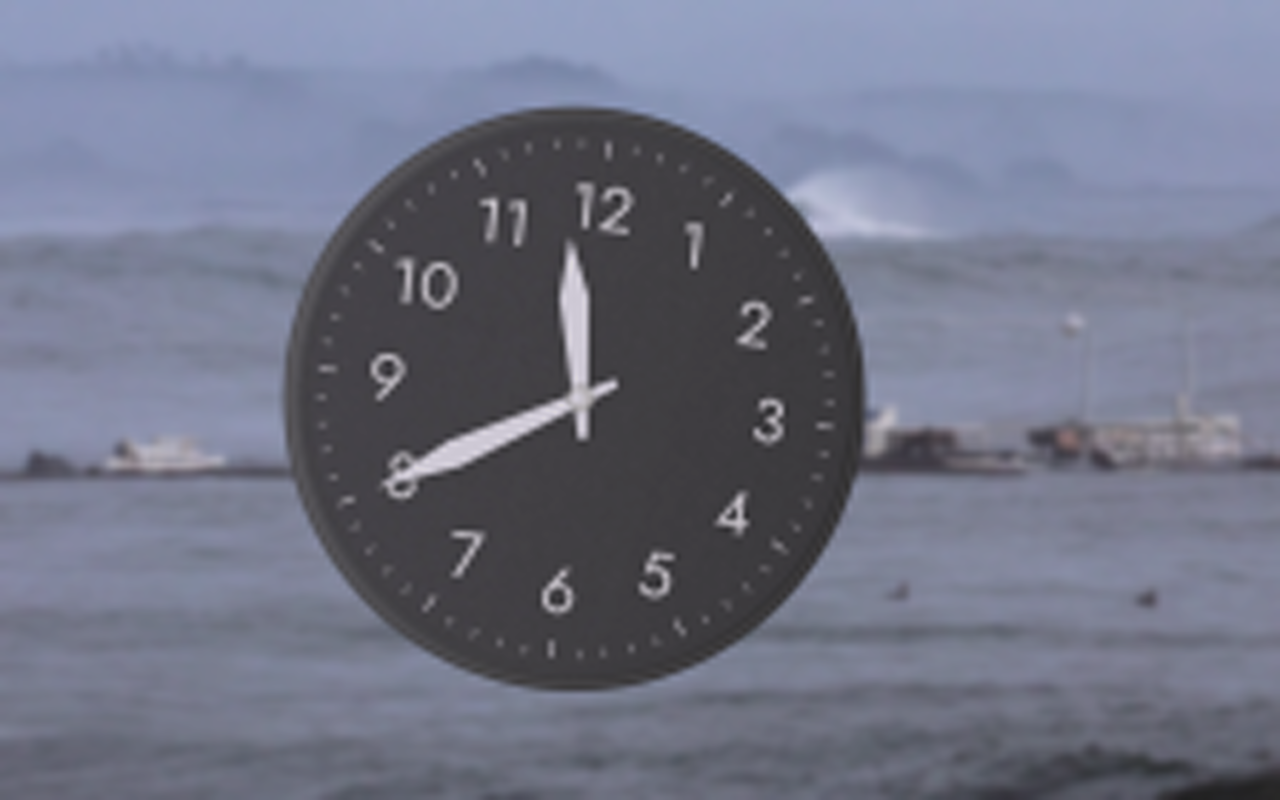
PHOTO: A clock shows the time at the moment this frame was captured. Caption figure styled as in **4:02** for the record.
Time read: **11:40**
